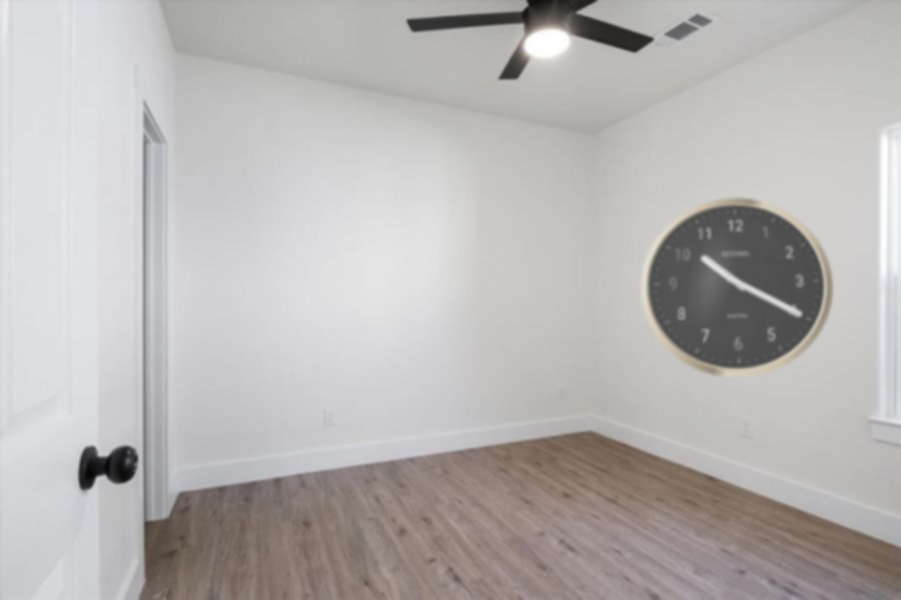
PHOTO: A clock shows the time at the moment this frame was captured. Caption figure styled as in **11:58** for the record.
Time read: **10:20**
